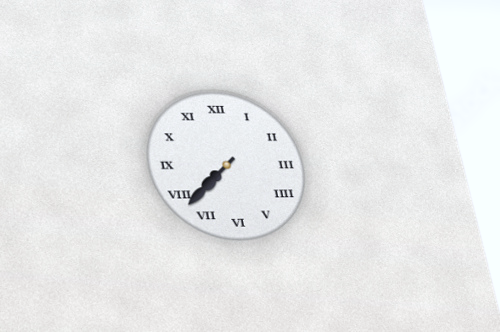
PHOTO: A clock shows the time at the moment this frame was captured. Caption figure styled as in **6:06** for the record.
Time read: **7:38**
